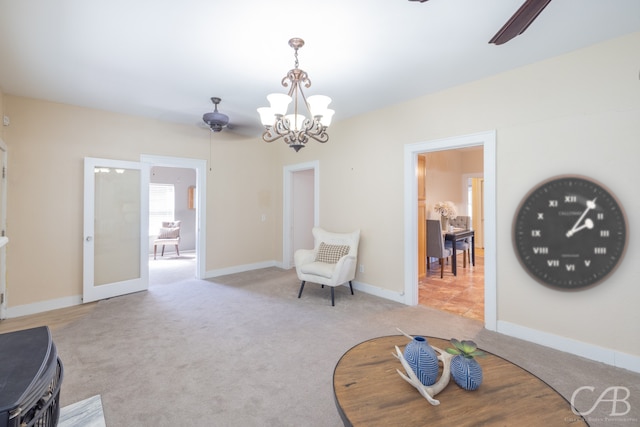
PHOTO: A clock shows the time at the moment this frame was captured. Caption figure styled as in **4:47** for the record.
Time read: **2:06**
